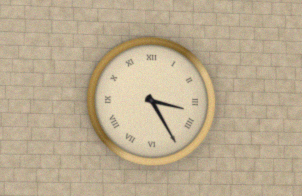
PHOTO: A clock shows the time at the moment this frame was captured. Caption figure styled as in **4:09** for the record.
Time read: **3:25**
